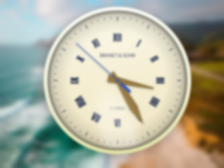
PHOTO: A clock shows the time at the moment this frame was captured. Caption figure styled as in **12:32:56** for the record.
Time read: **3:24:52**
